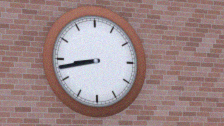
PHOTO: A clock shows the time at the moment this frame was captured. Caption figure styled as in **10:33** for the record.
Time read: **8:43**
